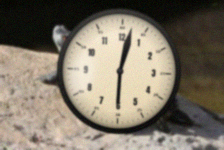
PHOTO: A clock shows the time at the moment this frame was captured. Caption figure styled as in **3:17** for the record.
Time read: **6:02**
